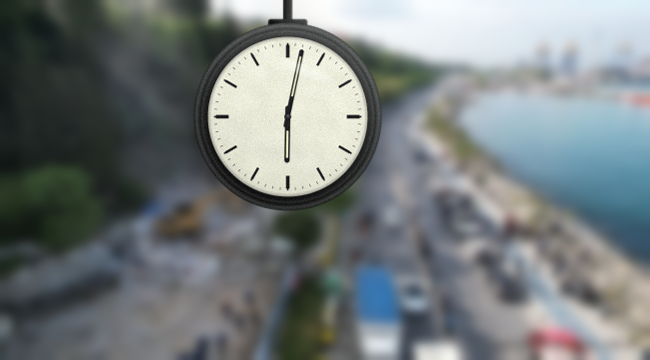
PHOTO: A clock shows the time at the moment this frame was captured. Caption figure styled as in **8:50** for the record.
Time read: **6:02**
